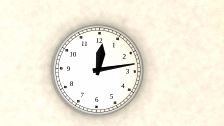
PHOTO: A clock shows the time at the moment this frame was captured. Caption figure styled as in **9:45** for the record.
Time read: **12:13**
